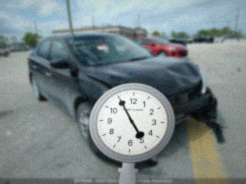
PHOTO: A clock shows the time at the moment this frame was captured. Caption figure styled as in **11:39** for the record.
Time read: **4:55**
